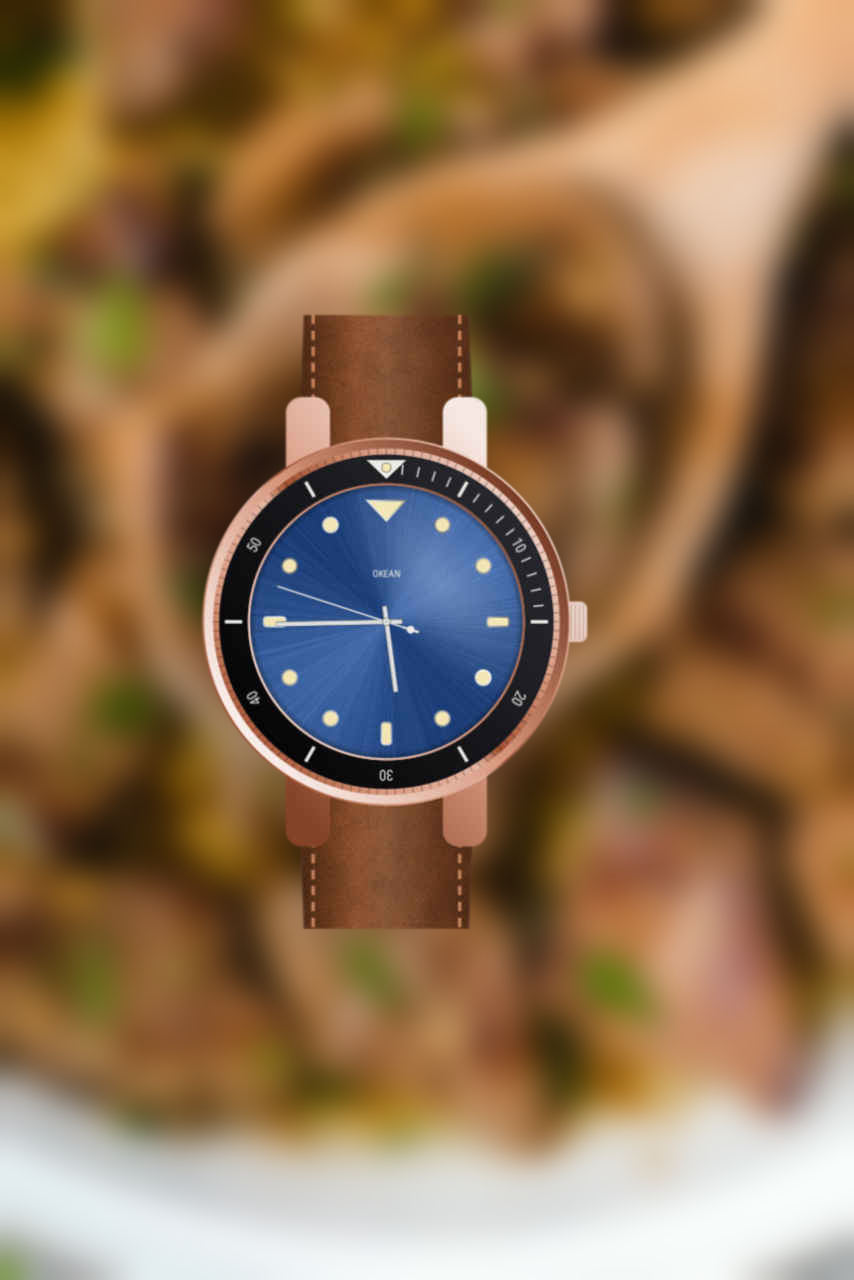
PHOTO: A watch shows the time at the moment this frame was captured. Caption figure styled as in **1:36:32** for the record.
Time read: **5:44:48**
